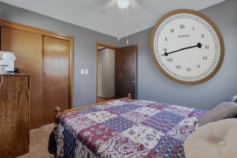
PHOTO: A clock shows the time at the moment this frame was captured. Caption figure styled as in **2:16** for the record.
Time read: **2:43**
